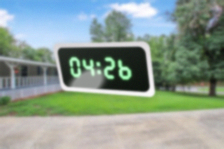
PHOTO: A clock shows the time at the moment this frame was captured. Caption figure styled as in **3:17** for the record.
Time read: **4:26**
